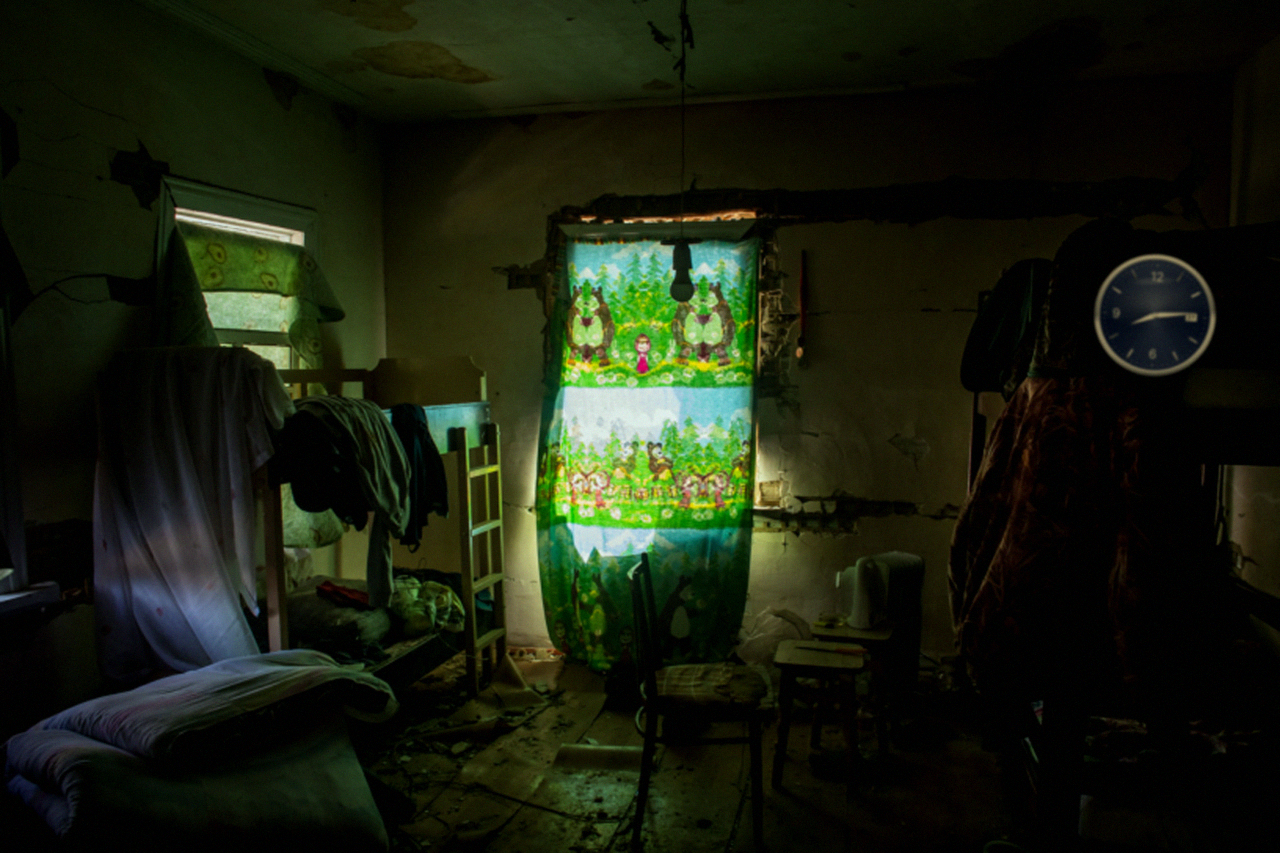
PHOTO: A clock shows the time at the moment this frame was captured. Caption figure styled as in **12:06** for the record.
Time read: **8:14**
